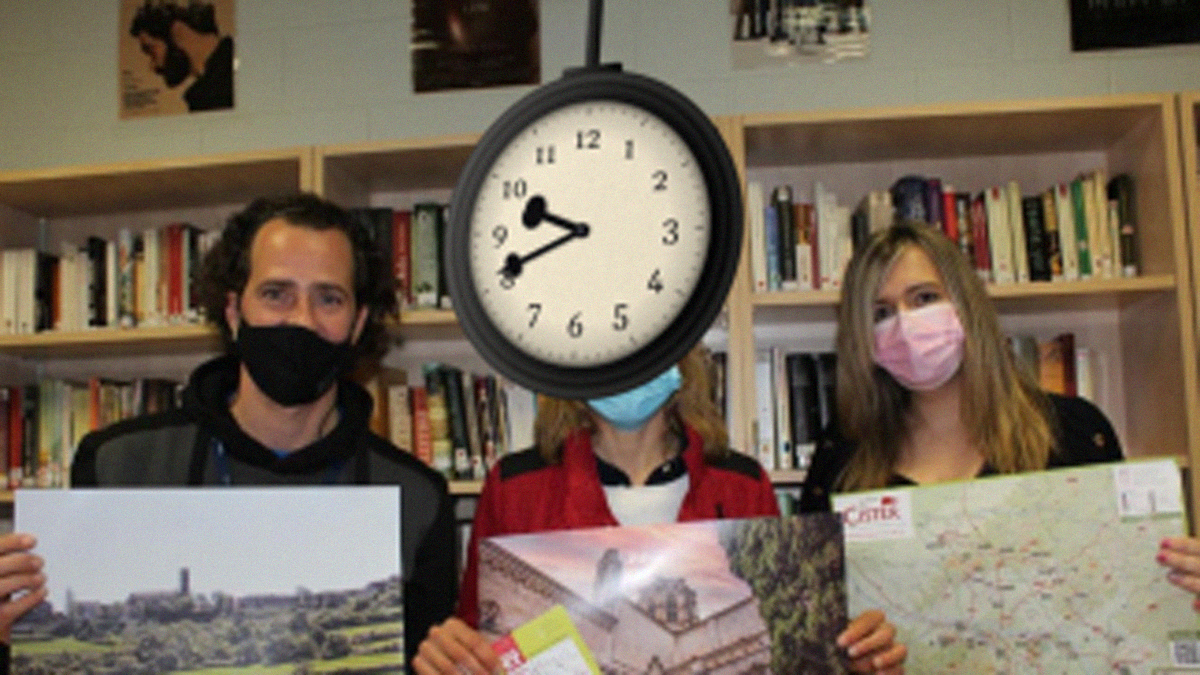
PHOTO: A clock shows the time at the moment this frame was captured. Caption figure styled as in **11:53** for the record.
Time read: **9:41**
